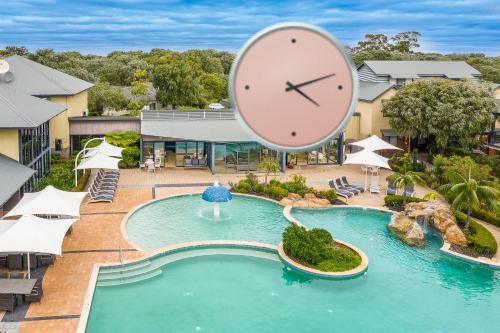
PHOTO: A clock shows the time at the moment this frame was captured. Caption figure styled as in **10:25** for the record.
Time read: **4:12**
